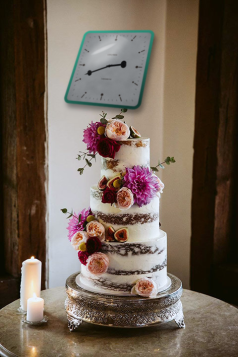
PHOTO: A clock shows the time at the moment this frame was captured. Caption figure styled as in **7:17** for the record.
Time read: **2:41**
